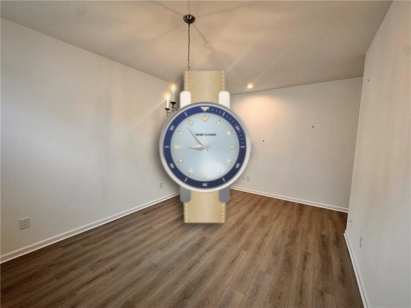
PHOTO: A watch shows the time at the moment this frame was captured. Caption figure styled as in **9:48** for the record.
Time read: **8:53**
